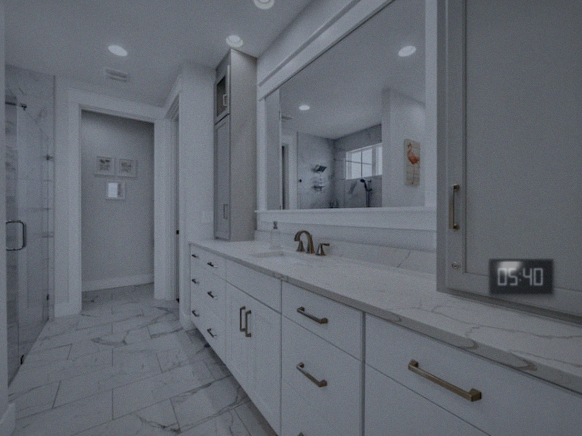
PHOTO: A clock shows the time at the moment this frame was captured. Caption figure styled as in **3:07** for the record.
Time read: **5:40**
